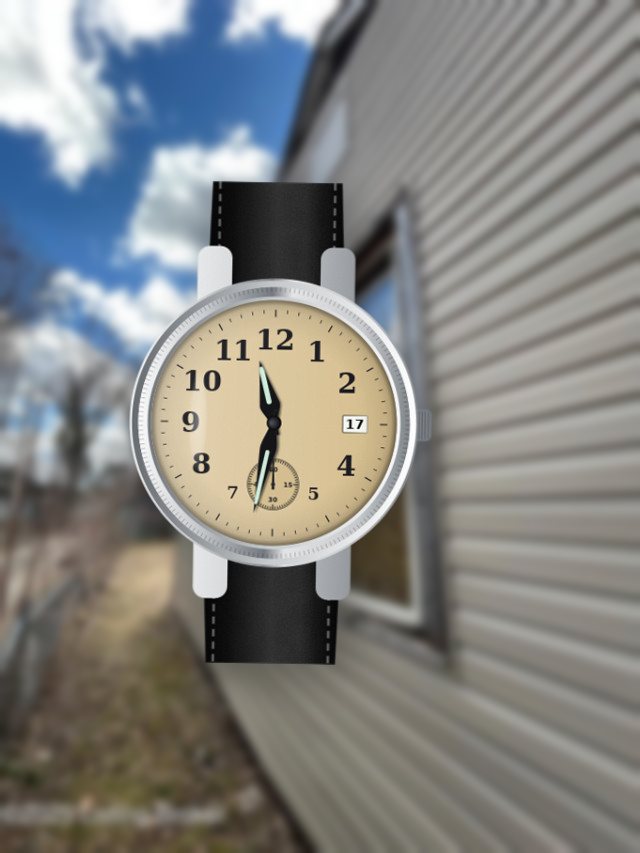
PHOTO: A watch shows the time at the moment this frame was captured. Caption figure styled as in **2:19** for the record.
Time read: **11:32**
